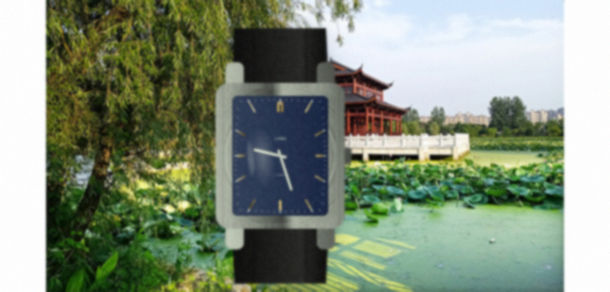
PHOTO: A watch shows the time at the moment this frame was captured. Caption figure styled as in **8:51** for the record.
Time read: **9:27**
